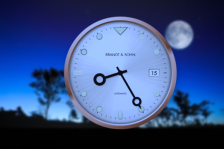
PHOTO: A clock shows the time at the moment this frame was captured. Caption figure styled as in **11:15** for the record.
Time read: **8:25**
